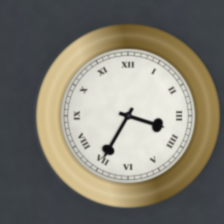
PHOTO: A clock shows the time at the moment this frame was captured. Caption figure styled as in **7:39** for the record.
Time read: **3:35**
